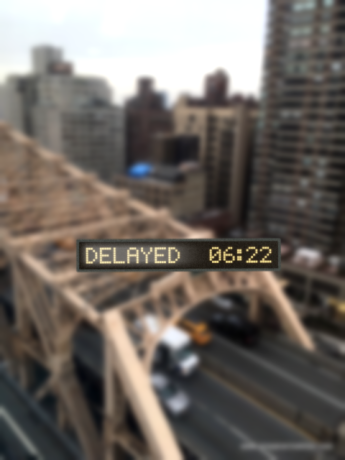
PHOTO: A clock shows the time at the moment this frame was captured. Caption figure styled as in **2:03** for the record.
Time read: **6:22**
